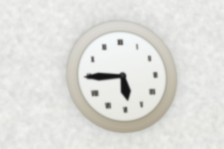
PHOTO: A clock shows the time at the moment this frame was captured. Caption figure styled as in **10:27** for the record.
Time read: **5:45**
